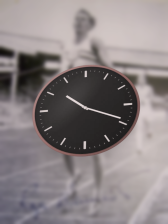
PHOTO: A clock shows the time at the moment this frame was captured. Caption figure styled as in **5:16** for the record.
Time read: **10:19**
